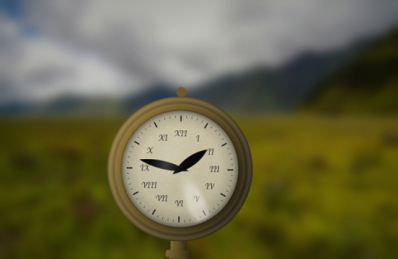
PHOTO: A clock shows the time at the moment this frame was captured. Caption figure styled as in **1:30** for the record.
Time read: **1:47**
